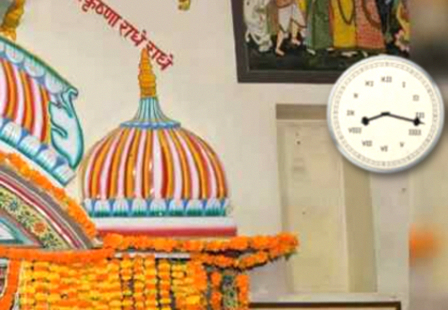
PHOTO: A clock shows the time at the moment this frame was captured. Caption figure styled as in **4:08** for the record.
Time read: **8:17**
